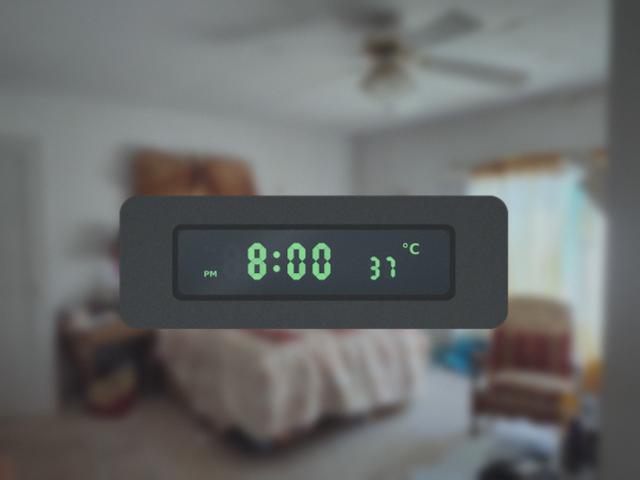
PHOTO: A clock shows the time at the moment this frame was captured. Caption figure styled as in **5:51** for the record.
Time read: **8:00**
